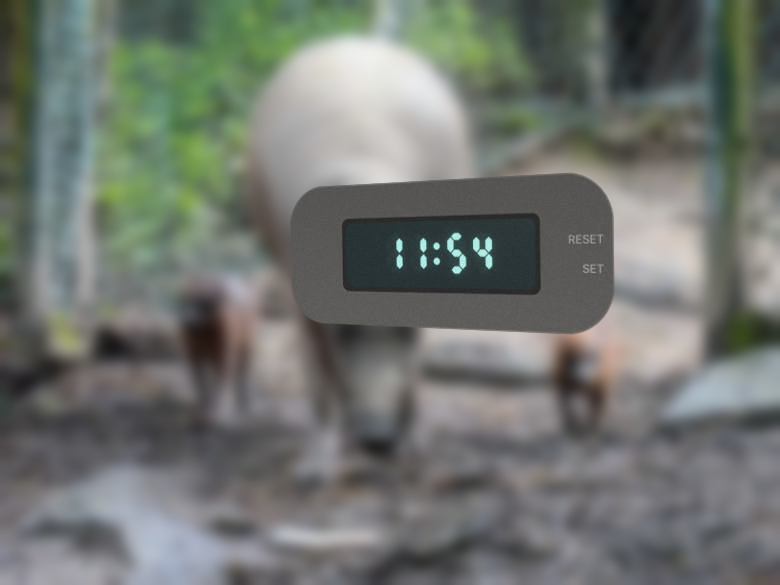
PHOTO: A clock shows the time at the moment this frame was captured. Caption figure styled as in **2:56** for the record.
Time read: **11:54**
